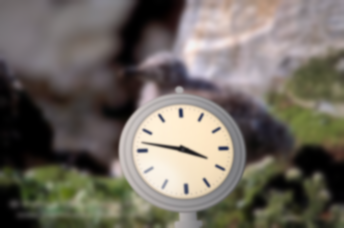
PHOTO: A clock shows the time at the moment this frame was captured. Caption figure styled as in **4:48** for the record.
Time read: **3:47**
